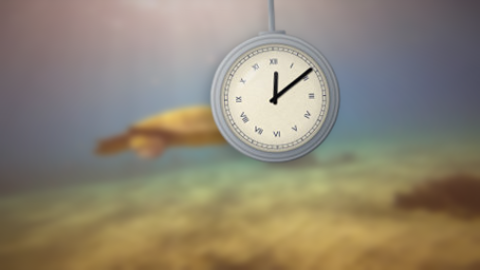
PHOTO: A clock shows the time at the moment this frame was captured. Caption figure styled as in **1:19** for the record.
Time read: **12:09**
